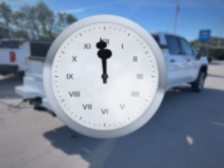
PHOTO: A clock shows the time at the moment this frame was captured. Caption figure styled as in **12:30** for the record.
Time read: **11:59**
